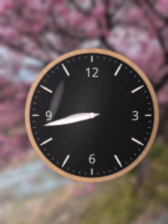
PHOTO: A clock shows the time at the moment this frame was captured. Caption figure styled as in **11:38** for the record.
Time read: **8:43**
